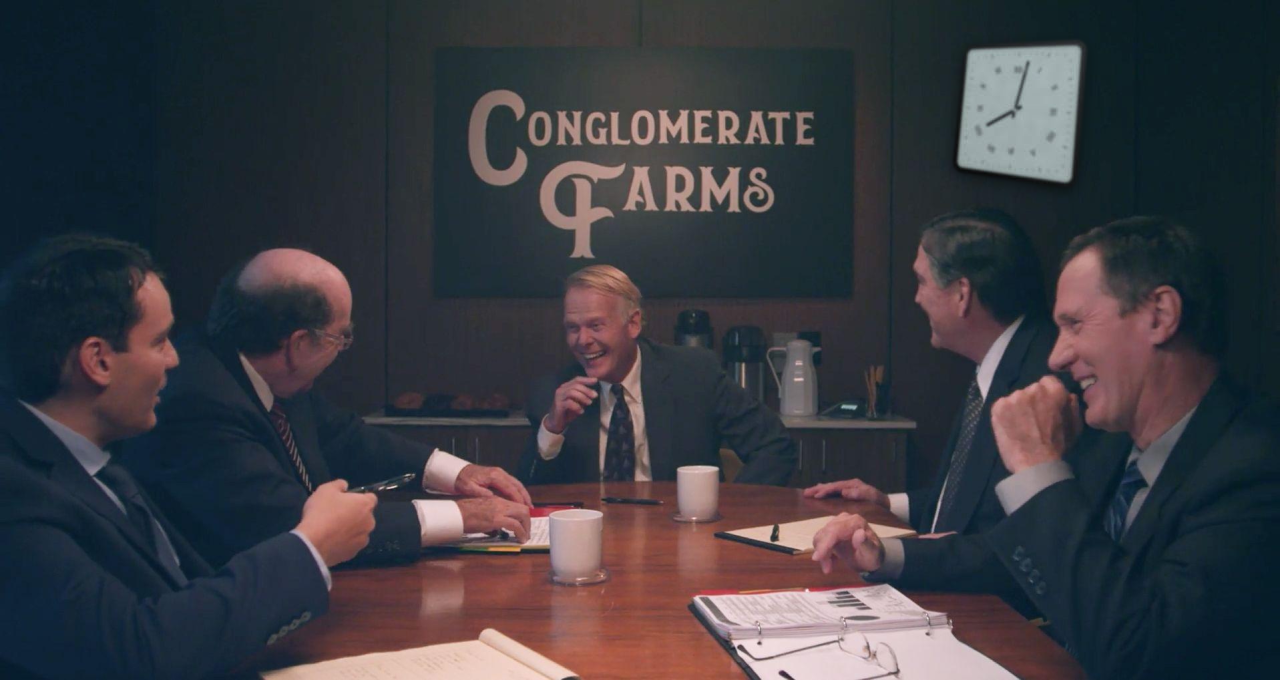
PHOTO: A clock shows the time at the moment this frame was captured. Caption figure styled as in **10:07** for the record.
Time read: **8:02**
